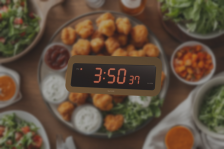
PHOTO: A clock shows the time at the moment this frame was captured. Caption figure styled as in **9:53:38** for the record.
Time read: **3:50:37**
